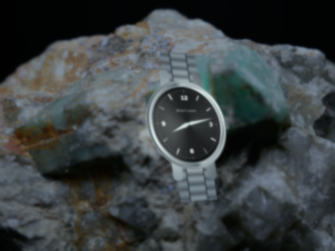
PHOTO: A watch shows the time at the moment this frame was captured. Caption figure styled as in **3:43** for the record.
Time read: **8:13**
